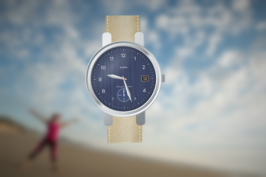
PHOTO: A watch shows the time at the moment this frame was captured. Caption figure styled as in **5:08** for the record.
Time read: **9:27**
